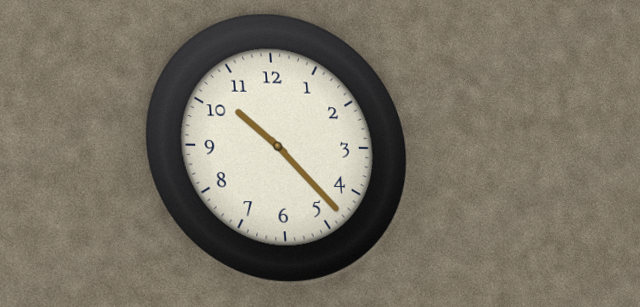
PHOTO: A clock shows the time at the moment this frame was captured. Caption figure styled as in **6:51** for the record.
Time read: **10:23**
